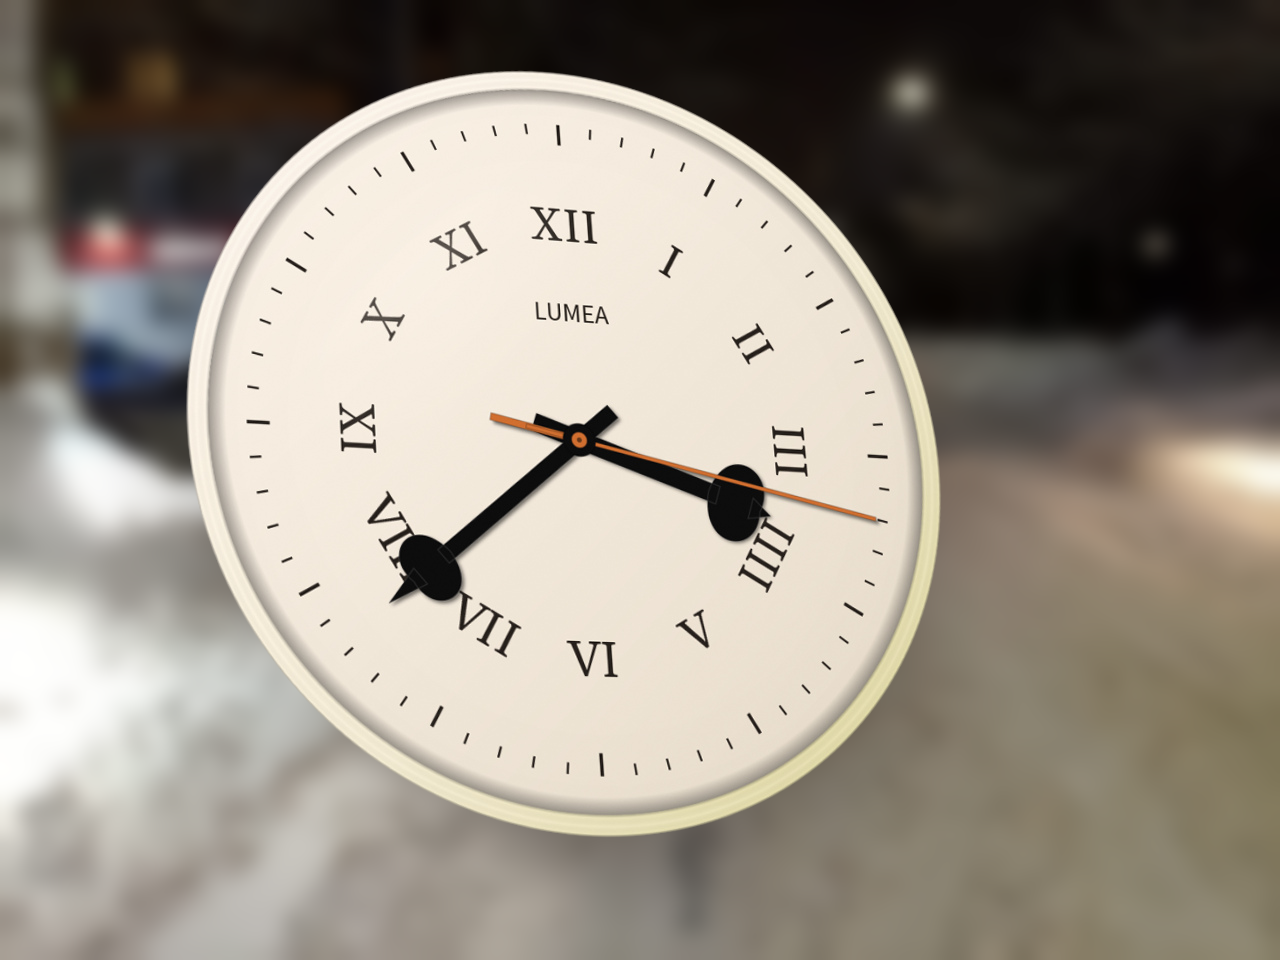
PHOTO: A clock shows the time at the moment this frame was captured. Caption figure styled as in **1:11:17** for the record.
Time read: **3:38:17**
